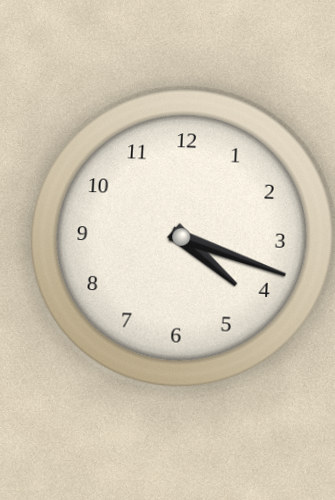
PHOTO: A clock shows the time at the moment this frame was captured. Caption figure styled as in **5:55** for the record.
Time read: **4:18**
